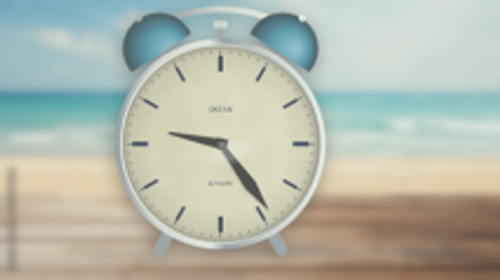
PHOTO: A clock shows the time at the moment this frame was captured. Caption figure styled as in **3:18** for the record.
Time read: **9:24**
